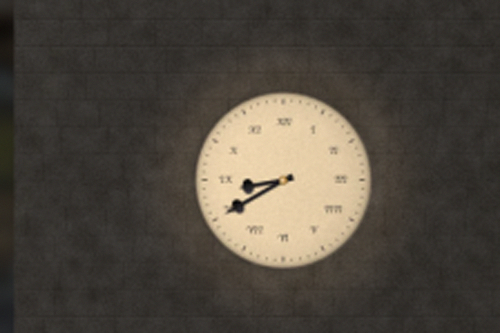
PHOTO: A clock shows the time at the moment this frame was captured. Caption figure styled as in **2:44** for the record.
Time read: **8:40**
